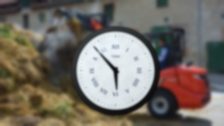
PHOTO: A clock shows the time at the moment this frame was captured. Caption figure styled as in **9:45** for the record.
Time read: **5:53**
